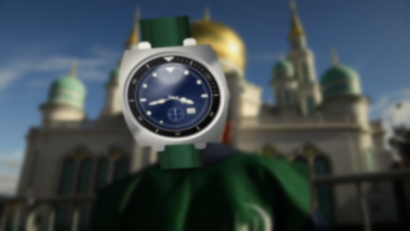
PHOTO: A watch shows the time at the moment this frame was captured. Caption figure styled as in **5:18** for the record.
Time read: **3:43**
